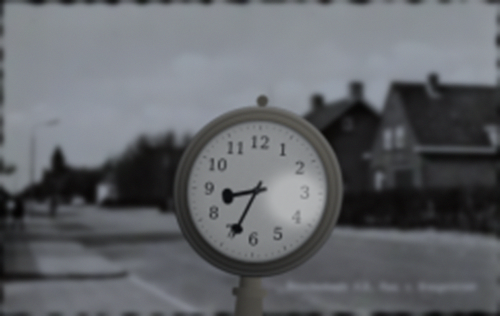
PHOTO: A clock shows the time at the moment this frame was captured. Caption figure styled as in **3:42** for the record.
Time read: **8:34**
